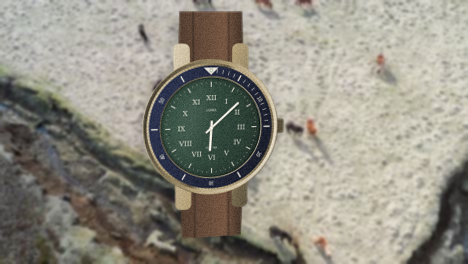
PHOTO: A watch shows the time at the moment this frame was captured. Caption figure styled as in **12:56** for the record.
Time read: **6:08**
